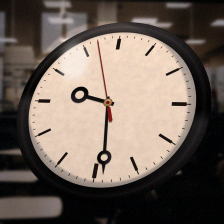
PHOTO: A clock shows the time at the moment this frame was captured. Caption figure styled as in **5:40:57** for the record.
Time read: **9:28:57**
